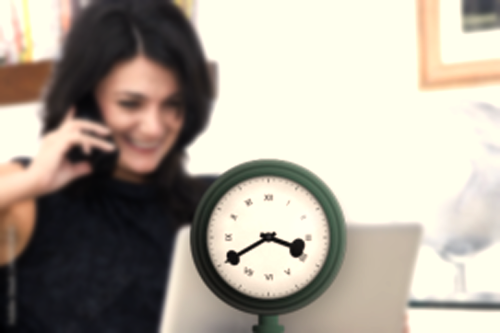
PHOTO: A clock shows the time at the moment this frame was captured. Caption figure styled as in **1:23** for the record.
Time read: **3:40**
